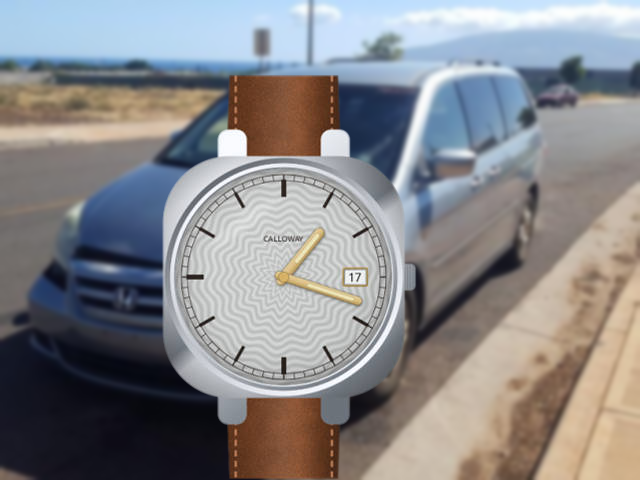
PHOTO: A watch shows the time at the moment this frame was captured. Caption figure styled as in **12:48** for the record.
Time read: **1:18**
